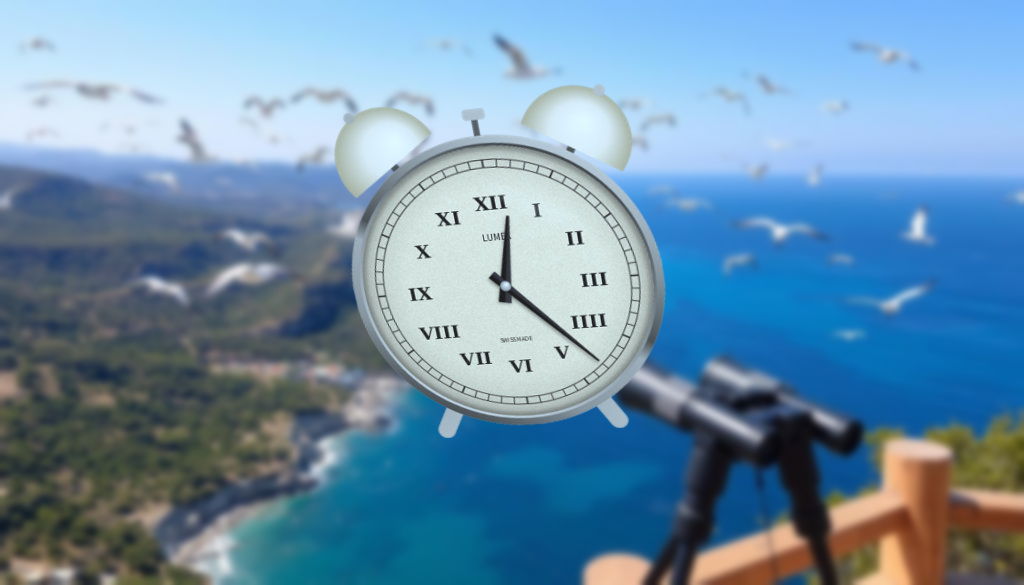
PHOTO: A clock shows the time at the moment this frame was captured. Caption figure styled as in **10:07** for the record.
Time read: **12:23**
